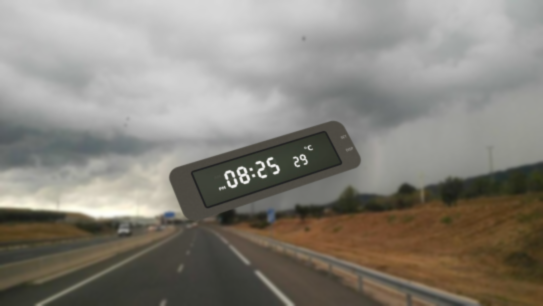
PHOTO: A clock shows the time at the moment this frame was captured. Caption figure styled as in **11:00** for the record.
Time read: **8:25**
